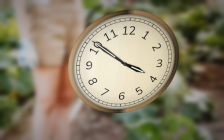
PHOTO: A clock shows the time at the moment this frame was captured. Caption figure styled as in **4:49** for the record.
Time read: **3:51**
